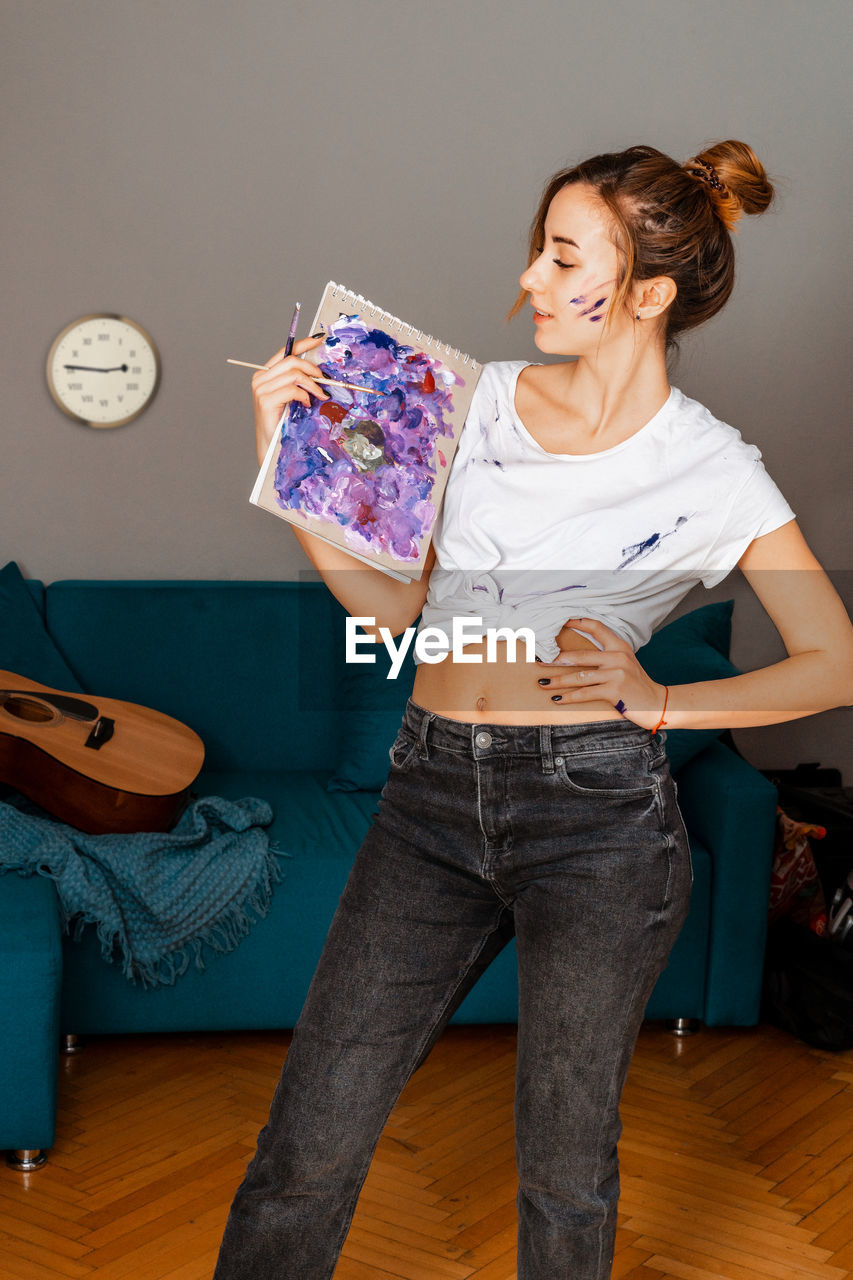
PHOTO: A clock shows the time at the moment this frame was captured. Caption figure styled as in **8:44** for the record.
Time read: **2:46**
